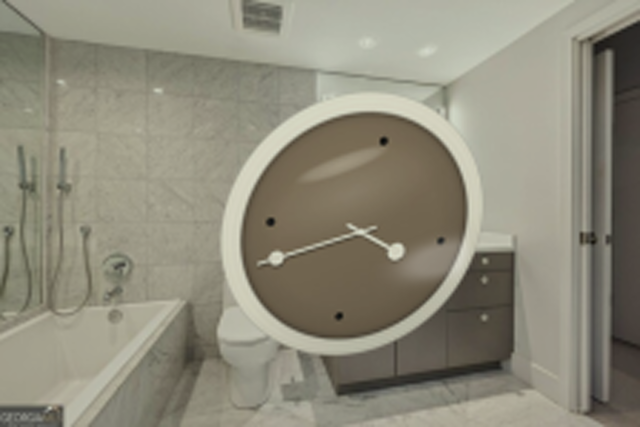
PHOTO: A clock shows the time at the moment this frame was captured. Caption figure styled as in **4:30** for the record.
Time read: **3:41**
